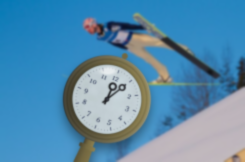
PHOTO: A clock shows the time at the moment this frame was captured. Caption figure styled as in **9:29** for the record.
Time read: **12:05**
